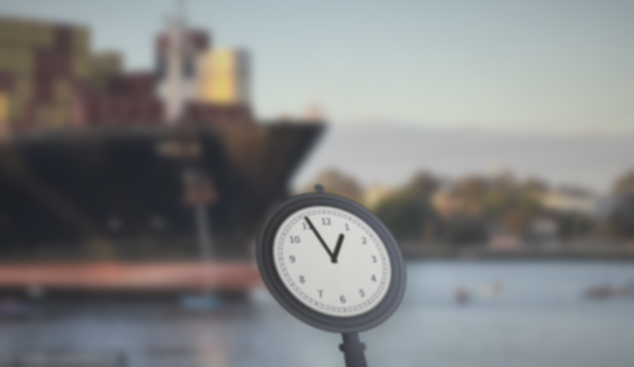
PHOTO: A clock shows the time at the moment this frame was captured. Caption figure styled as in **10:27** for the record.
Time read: **12:56**
